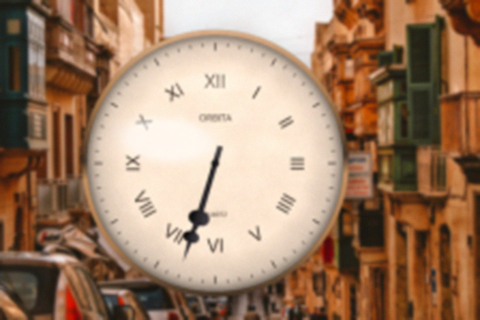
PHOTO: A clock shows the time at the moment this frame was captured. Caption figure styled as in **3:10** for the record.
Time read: **6:33**
